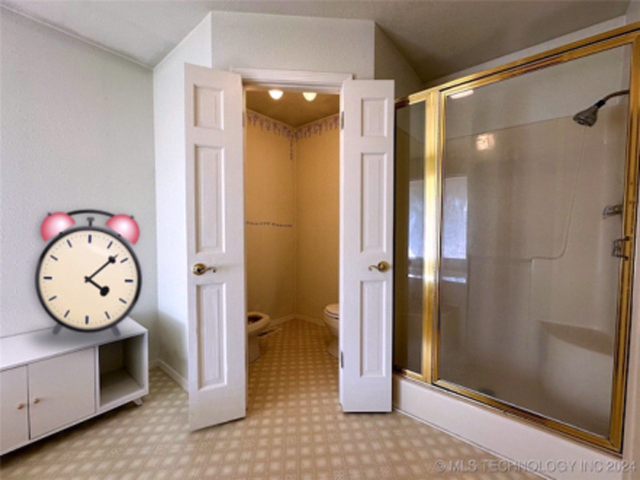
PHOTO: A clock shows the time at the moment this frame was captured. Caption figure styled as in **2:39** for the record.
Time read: **4:08**
